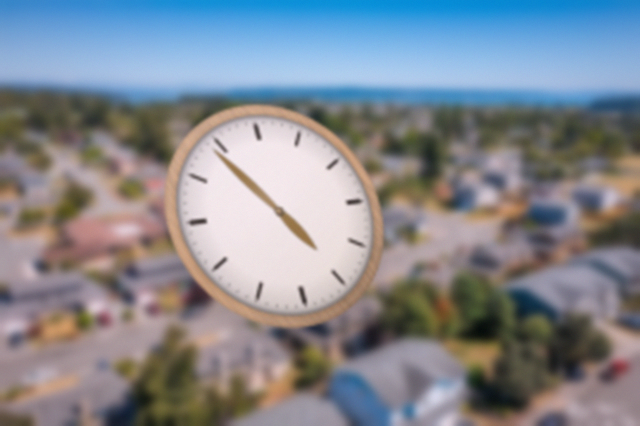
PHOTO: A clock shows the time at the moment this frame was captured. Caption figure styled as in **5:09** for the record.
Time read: **4:54**
